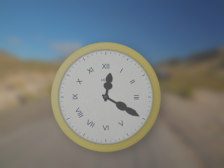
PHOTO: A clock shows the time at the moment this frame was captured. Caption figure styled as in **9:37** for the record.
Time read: **12:20**
